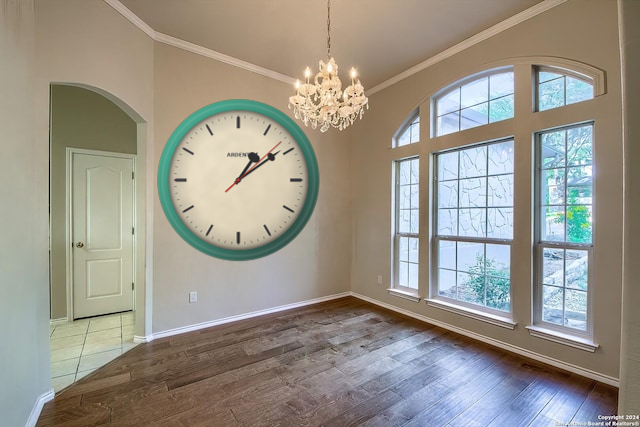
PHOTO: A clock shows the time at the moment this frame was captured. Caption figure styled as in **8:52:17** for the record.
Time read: **1:09:08**
